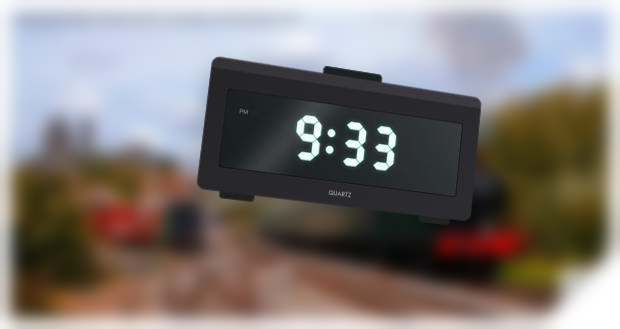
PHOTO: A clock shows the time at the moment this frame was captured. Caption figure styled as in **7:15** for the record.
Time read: **9:33**
